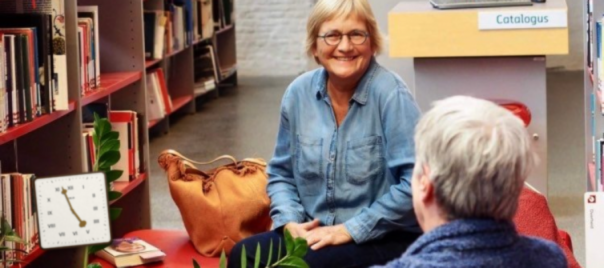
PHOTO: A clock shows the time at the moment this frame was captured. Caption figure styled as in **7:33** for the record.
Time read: **4:57**
